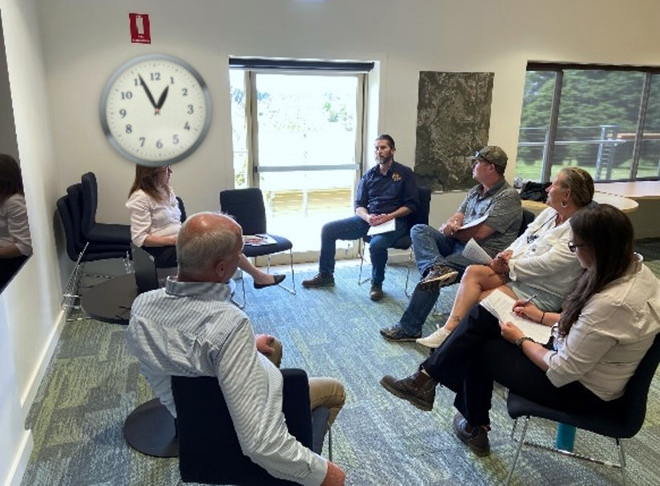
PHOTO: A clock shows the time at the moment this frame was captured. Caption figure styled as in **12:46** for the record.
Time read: **12:56**
